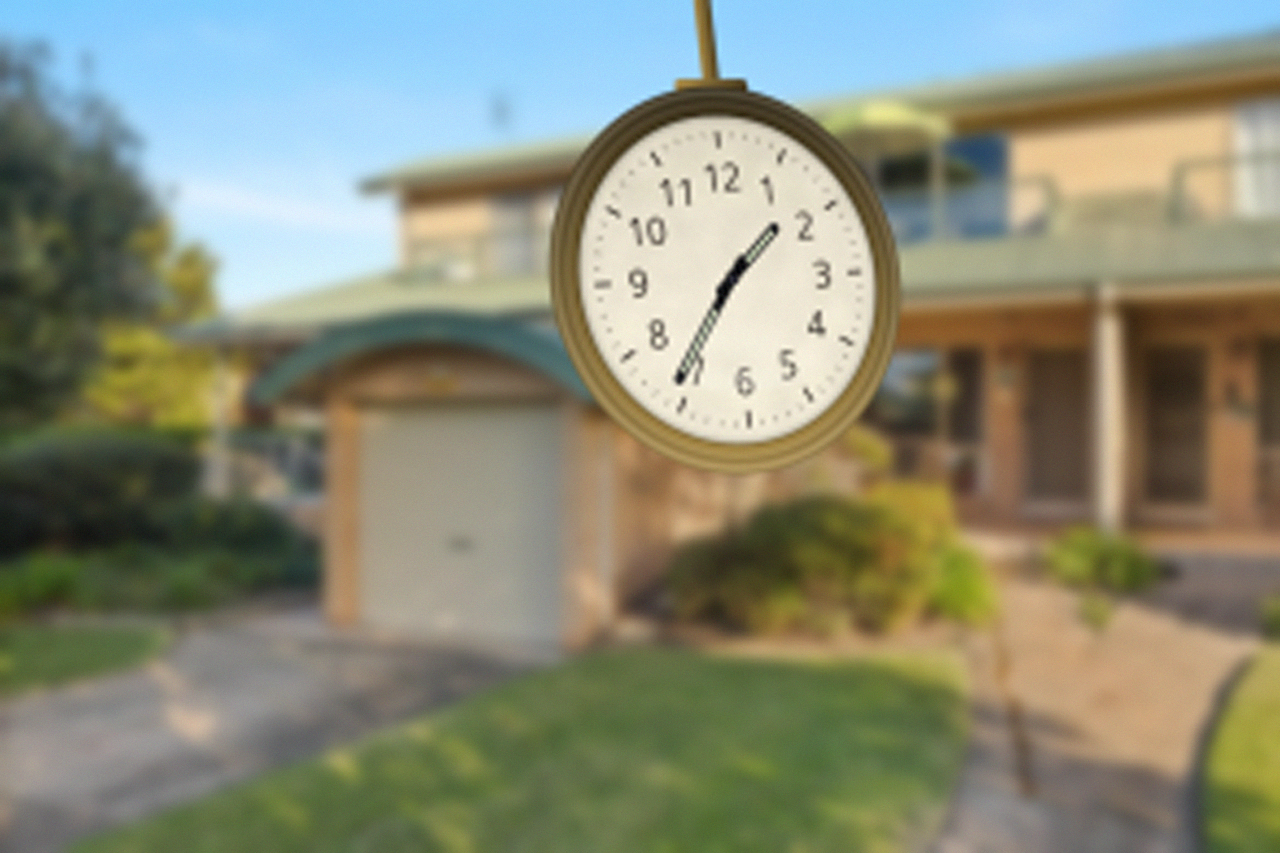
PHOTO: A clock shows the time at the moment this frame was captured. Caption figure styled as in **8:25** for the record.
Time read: **1:36**
